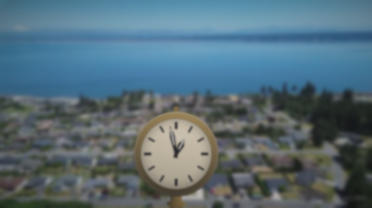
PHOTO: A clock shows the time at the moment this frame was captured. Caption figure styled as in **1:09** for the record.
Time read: **12:58**
